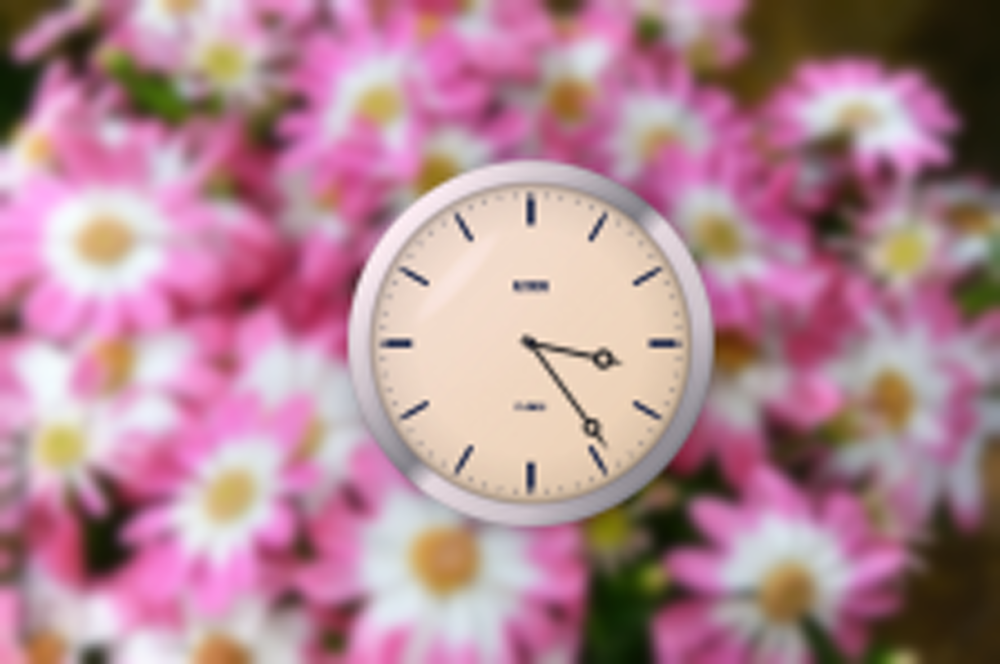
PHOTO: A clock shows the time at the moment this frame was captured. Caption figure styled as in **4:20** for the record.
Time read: **3:24**
